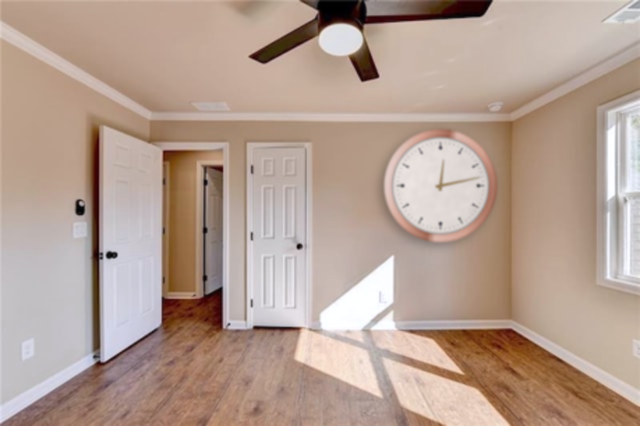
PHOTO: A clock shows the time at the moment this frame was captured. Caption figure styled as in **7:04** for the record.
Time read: **12:13**
